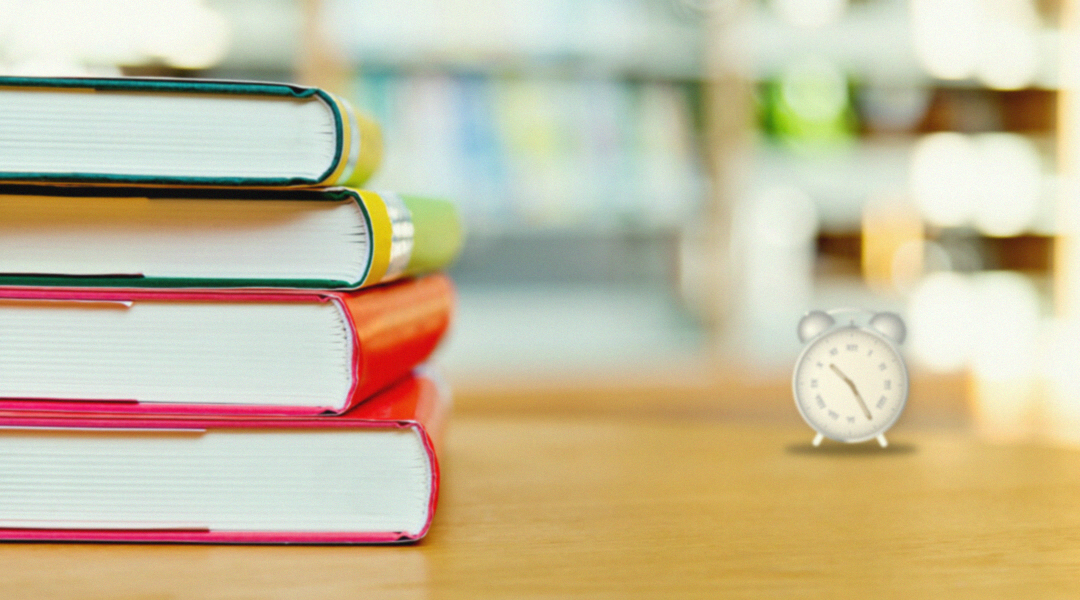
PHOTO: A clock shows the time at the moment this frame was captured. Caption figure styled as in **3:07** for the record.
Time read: **10:25**
